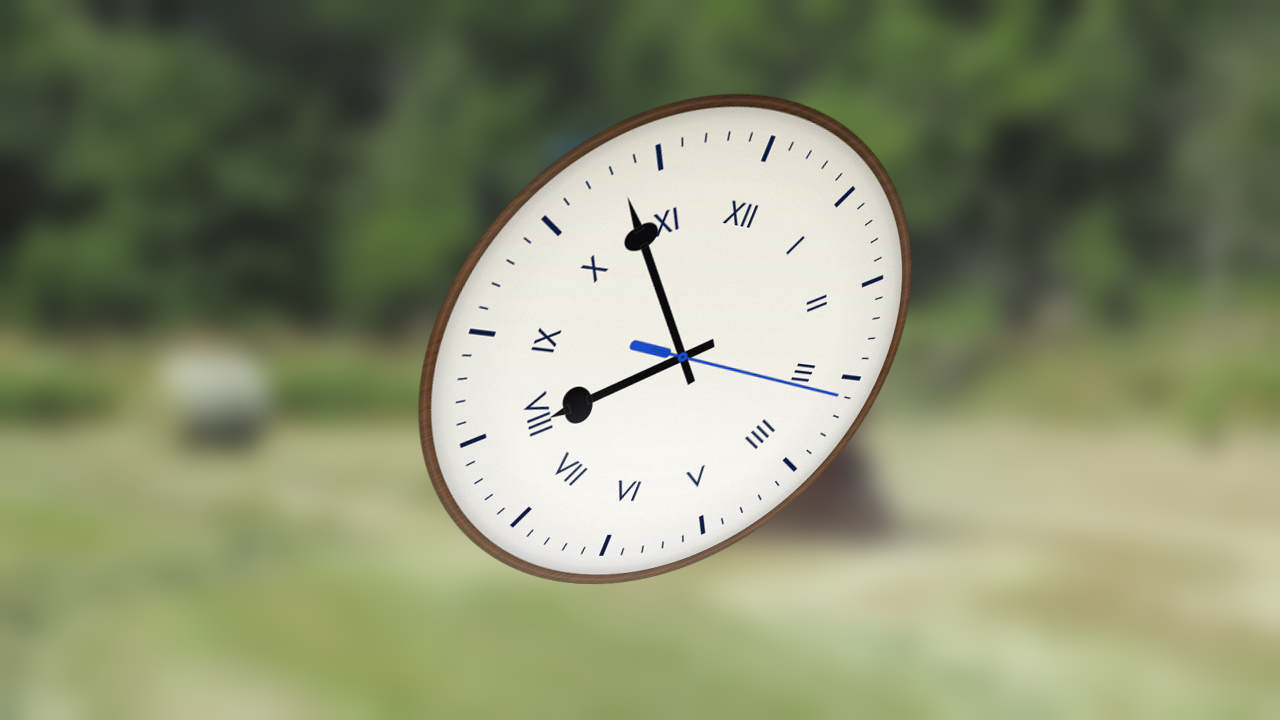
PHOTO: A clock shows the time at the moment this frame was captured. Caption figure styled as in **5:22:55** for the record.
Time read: **7:53:16**
